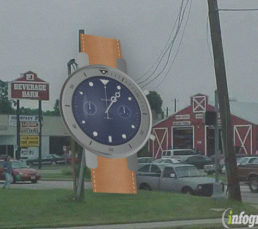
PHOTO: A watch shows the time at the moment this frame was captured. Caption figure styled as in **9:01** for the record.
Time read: **1:06**
